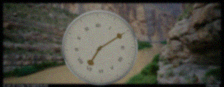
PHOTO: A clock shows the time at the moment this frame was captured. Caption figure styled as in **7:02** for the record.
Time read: **7:10**
